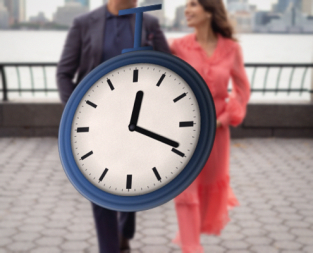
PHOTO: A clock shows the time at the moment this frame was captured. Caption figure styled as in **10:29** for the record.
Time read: **12:19**
